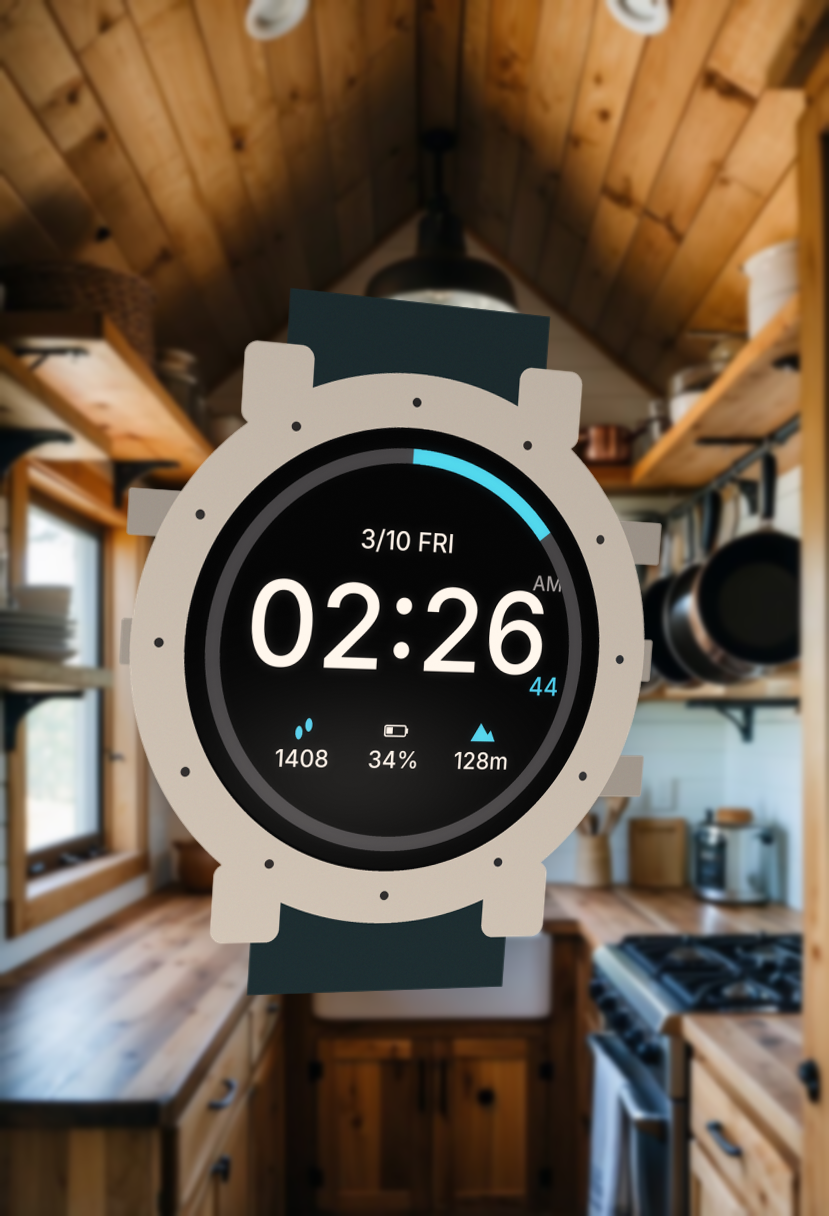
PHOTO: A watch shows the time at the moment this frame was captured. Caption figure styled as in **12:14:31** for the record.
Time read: **2:26:44**
